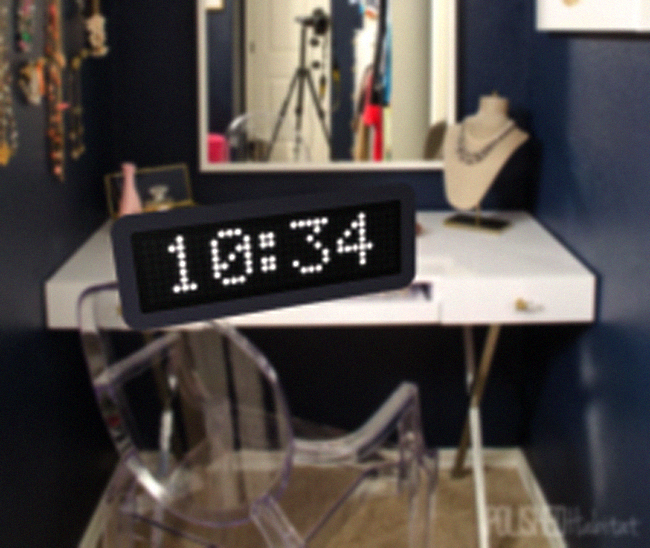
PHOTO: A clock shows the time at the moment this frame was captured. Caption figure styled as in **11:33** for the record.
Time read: **10:34**
